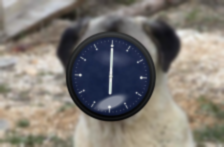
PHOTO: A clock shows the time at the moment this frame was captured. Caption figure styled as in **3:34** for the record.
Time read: **6:00**
